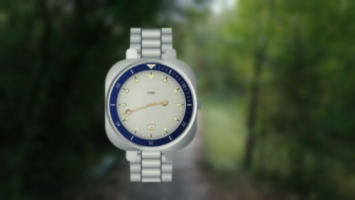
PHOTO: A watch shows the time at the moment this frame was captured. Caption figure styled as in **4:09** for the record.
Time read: **2:42**
